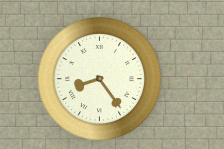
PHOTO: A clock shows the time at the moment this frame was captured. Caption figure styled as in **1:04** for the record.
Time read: **8:24**
